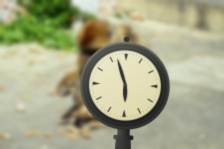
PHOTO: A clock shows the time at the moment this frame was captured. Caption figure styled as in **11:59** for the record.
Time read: **5:57**
